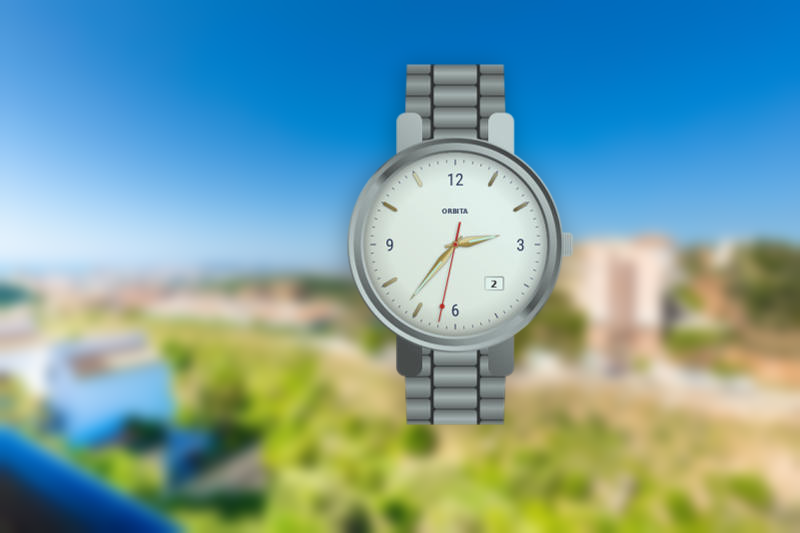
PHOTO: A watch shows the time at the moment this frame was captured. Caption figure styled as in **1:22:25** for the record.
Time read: **2:36:32**
